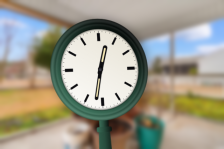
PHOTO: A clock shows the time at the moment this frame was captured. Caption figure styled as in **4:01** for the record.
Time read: **12:32**
